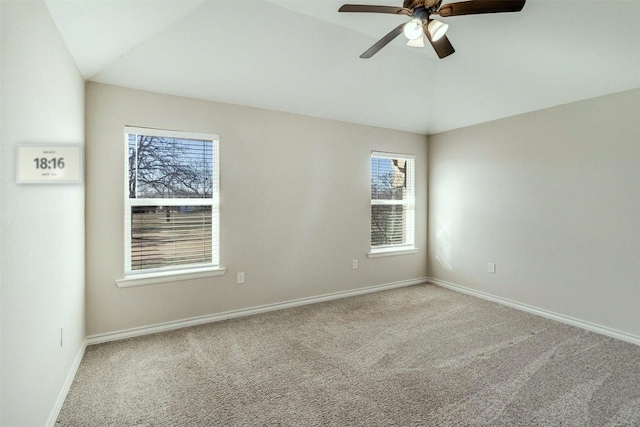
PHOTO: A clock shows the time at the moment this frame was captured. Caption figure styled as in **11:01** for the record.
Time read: **18:16**
